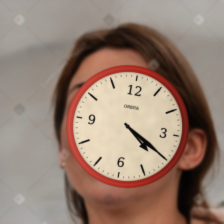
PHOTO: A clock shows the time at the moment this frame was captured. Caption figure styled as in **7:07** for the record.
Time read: **4:20**
